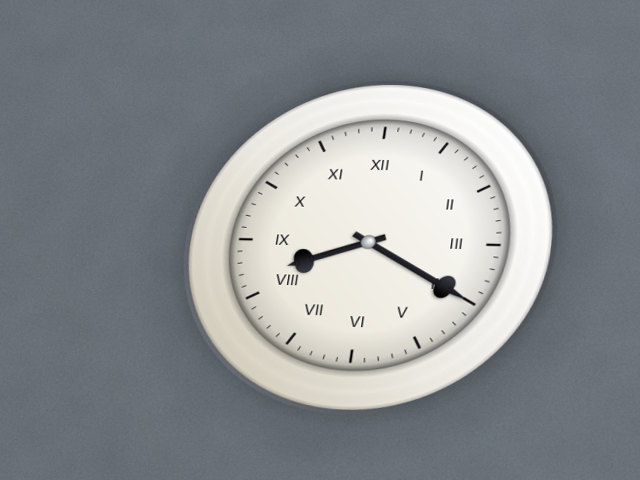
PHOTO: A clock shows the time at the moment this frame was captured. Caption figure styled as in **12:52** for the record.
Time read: **8:20**
